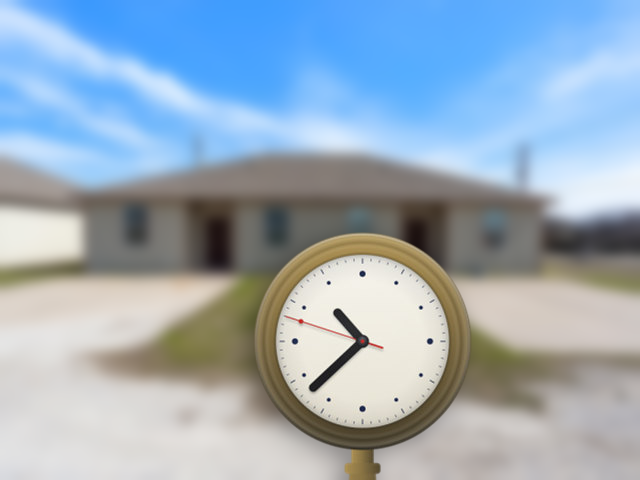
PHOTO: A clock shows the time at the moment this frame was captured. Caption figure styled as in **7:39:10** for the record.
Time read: **10:37:48**
